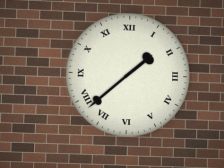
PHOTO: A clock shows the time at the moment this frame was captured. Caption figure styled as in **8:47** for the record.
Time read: **1:38**
